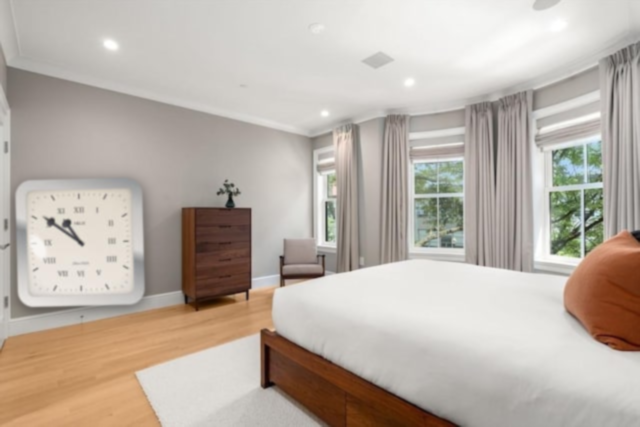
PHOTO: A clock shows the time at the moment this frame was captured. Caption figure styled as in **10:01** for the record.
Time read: **10:51**
